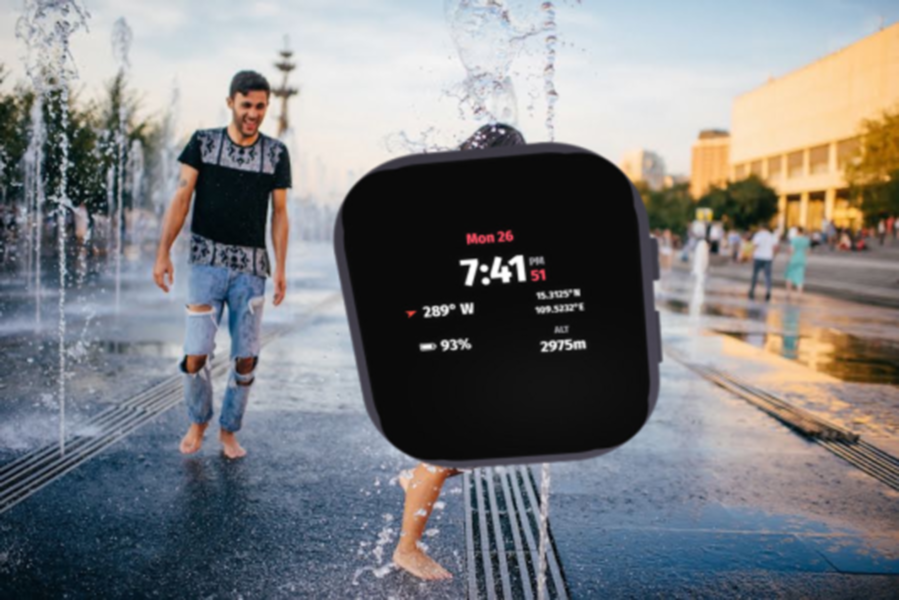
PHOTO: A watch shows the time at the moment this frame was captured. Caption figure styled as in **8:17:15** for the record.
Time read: **7:41:51**
